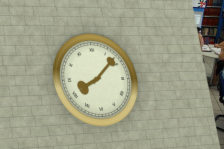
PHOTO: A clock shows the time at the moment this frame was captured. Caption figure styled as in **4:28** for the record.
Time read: **8:08**
